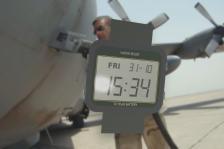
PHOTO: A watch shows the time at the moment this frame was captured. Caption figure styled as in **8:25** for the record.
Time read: **15:34**
